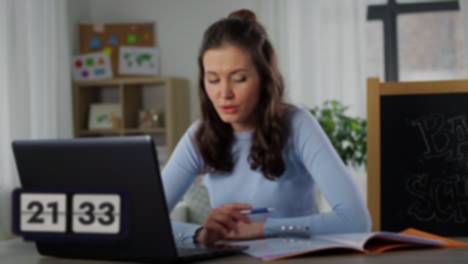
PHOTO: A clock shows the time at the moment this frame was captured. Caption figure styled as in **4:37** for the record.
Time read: **21:33**
